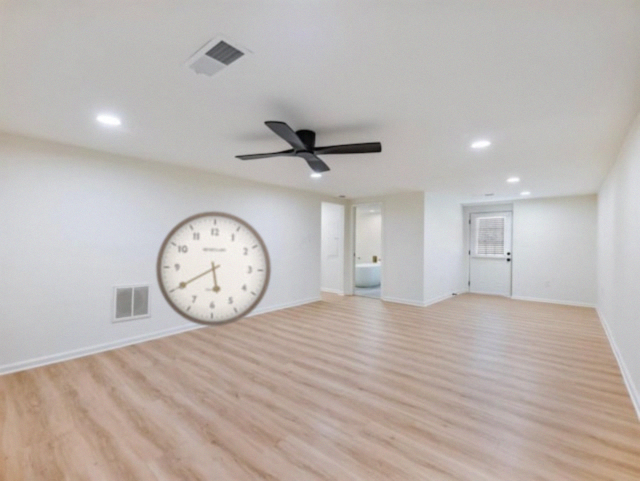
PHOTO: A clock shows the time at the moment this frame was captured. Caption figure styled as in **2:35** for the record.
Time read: **5:40**
